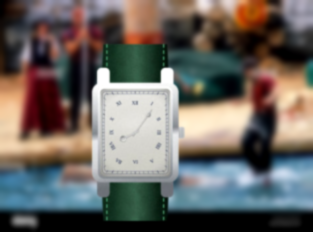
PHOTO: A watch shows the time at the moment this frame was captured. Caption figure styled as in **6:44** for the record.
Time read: **8:06**
